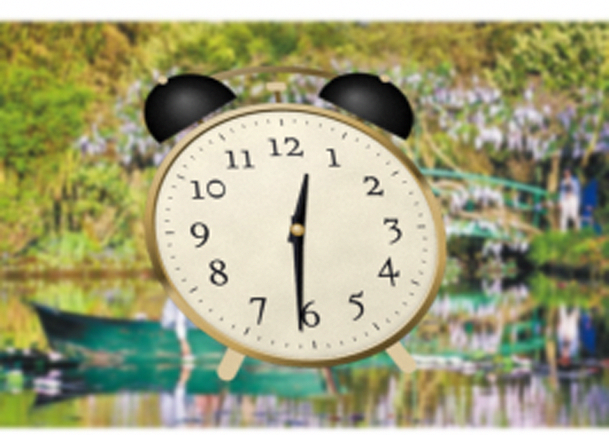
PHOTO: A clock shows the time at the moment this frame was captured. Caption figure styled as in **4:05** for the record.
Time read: **12:31**
